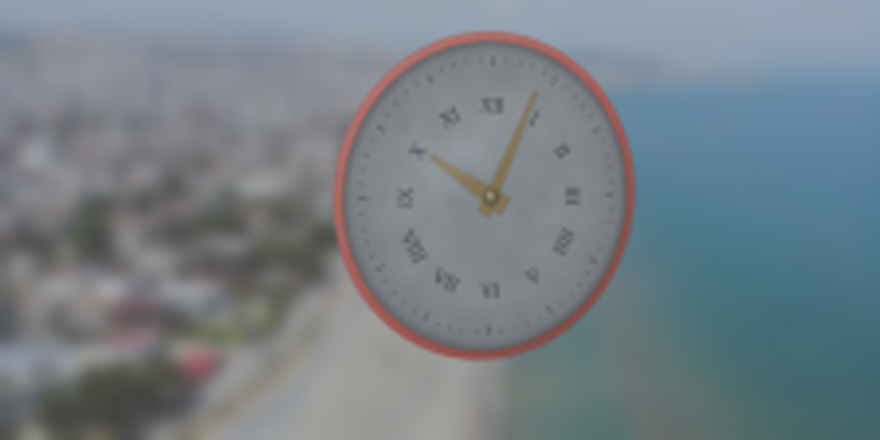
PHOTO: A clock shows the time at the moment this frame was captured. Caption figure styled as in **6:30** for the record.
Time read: **10:04**
